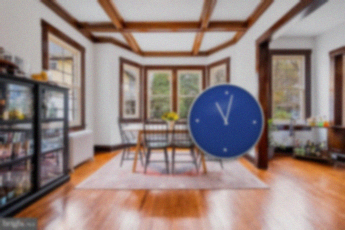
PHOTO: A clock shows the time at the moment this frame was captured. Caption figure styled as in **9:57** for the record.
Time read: **11:02**
